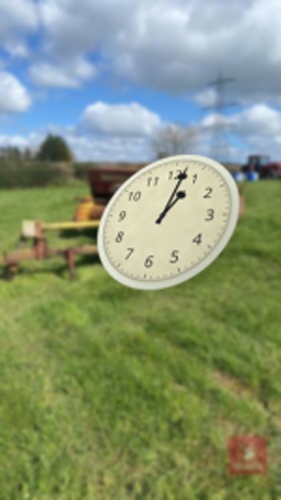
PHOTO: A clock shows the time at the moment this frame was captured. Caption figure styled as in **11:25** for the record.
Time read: **1:02**
